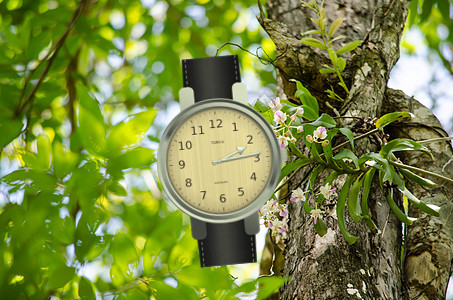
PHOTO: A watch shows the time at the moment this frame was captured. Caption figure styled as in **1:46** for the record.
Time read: **2:14**
